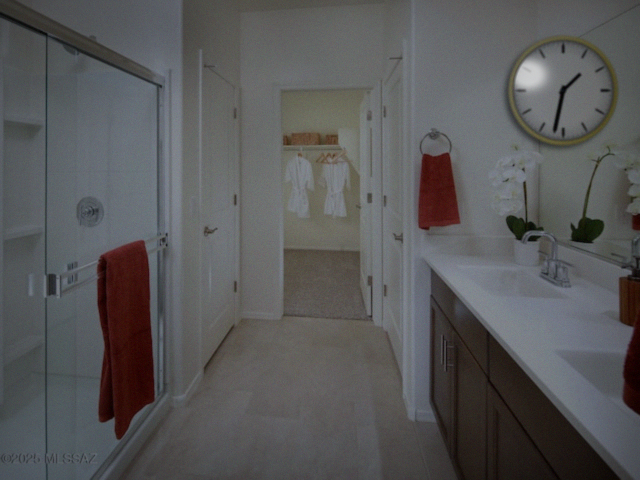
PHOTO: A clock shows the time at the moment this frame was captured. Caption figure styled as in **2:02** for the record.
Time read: **1:32**
